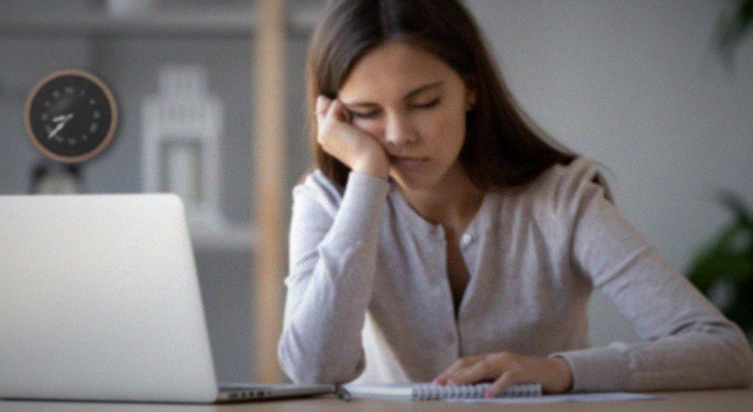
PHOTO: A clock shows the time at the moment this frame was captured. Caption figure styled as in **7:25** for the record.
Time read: **8:38**
